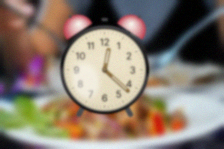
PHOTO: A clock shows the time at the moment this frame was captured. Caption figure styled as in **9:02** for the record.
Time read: **12:22**
